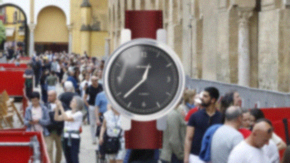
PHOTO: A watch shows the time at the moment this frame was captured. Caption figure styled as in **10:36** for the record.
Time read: **12:38**
